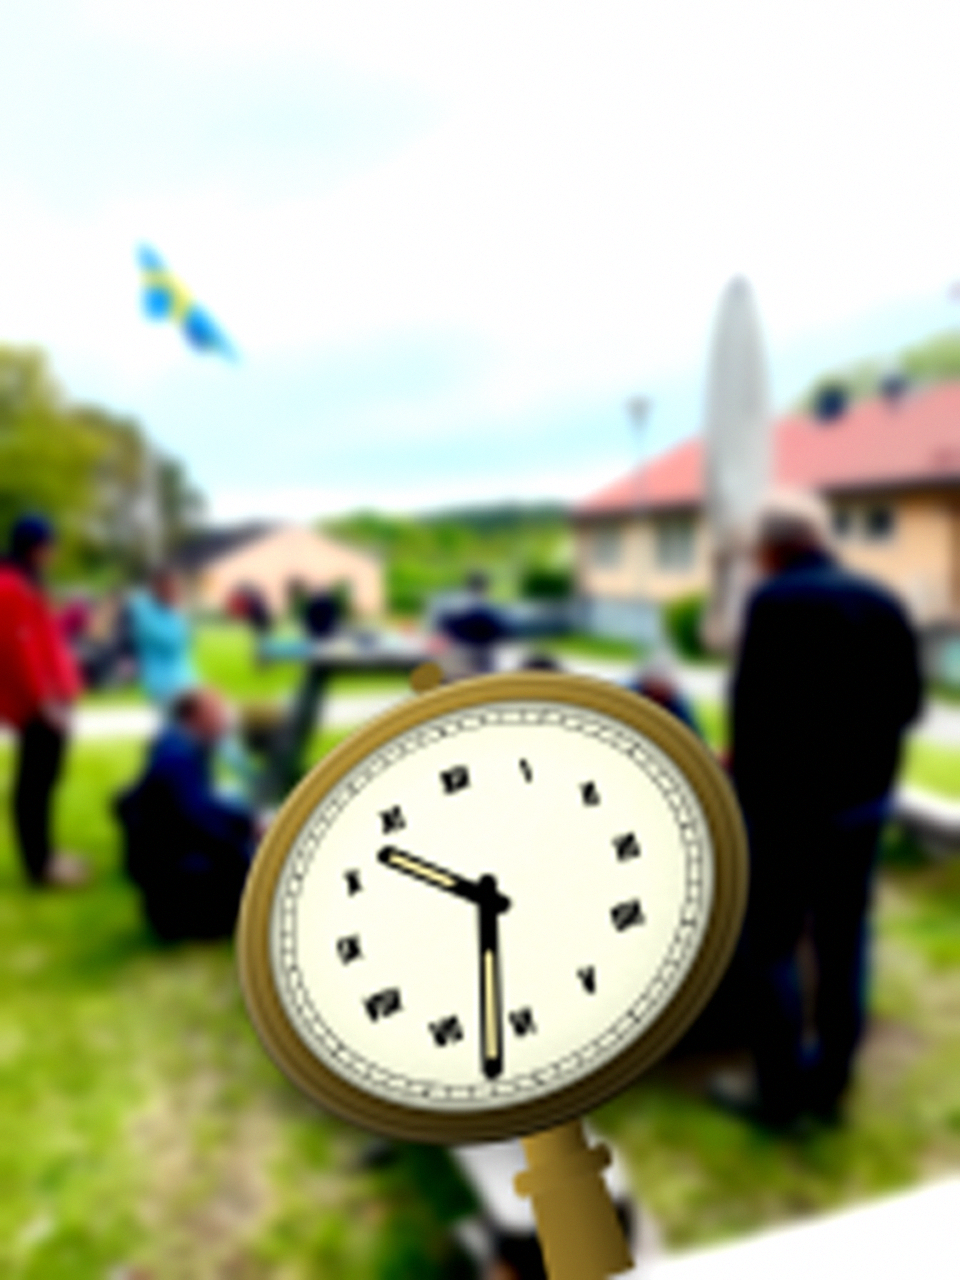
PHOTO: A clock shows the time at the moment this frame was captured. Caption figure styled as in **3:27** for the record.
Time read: **10:32**
